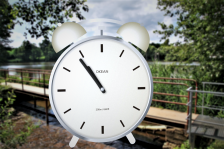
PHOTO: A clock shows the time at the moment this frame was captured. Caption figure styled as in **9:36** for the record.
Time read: **10:54**
